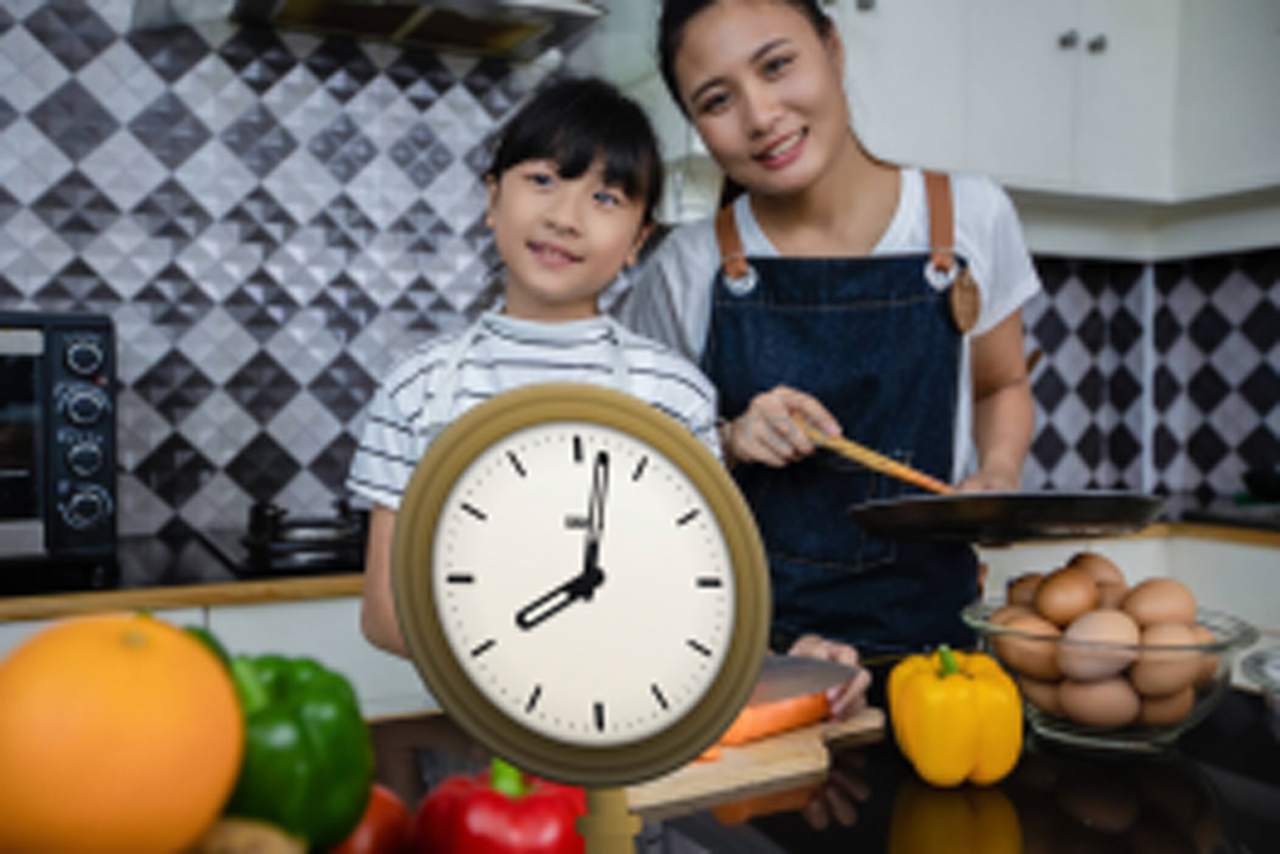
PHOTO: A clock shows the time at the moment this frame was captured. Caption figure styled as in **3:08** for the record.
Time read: **8:02**
